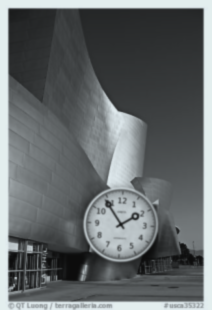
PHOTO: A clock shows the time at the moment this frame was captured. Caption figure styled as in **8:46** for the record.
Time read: **1:54**
